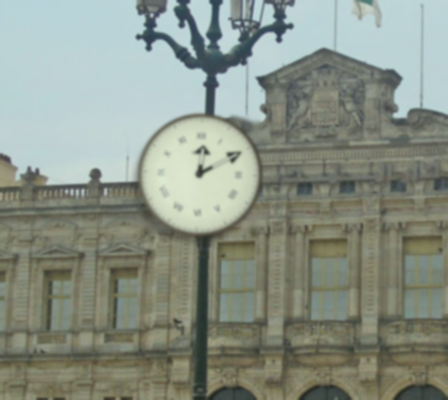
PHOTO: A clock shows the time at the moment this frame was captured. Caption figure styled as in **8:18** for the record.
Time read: **12:10**
